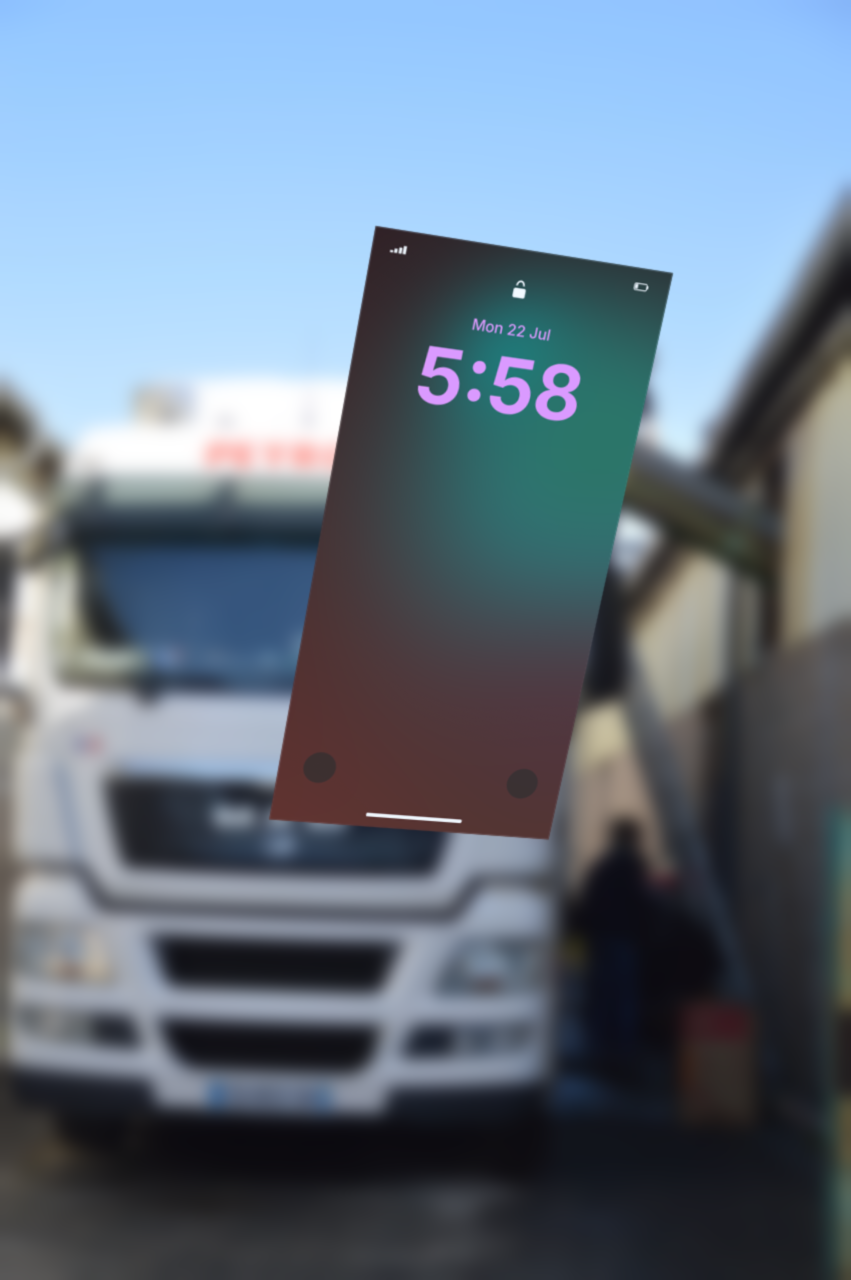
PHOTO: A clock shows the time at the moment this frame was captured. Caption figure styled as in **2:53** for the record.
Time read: **5:58**
